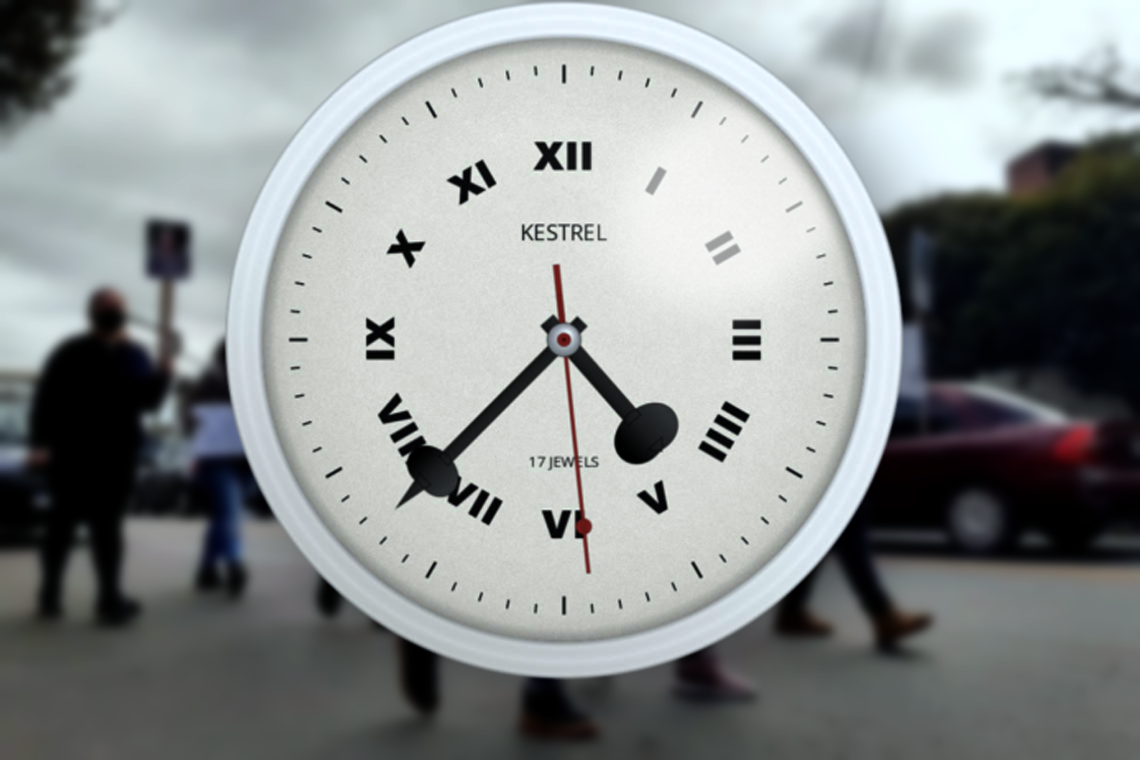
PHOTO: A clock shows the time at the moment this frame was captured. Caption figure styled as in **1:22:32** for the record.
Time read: **4:37:29**
